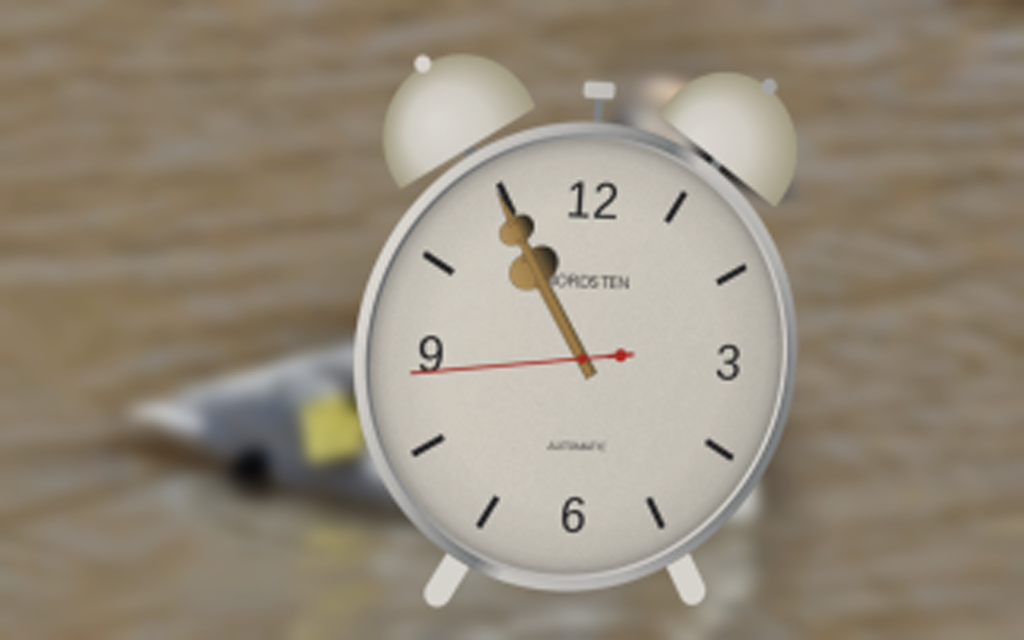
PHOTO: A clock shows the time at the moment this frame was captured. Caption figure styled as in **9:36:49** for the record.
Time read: **10:54:44**
